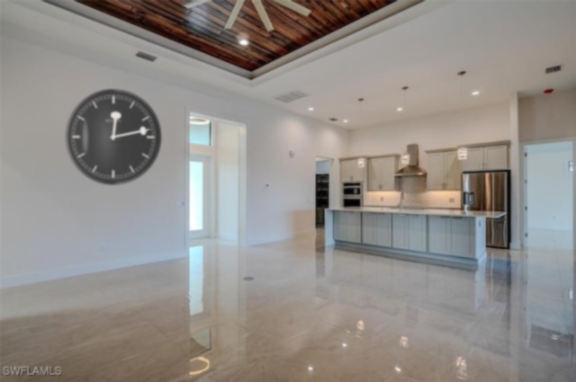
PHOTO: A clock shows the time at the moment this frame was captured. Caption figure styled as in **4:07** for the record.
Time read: **12:13**
